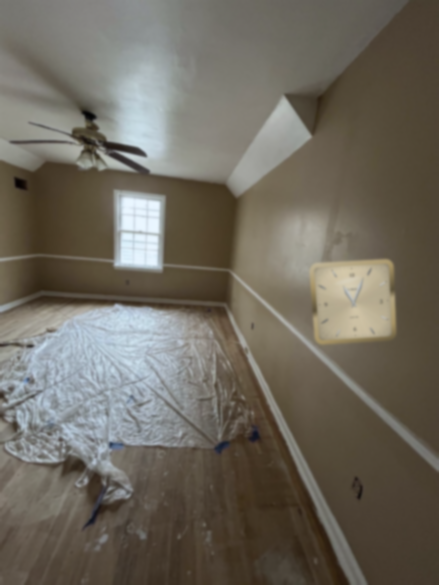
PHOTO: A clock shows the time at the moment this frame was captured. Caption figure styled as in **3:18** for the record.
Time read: **11:04**
